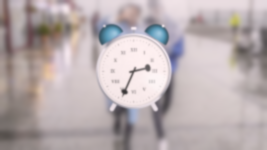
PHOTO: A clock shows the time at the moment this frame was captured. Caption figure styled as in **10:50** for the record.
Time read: **2:34**
